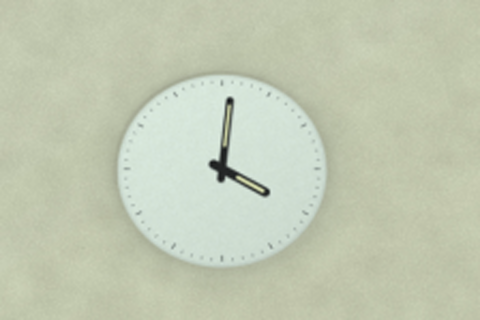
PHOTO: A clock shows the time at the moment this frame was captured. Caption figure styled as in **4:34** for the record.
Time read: **4:01**
